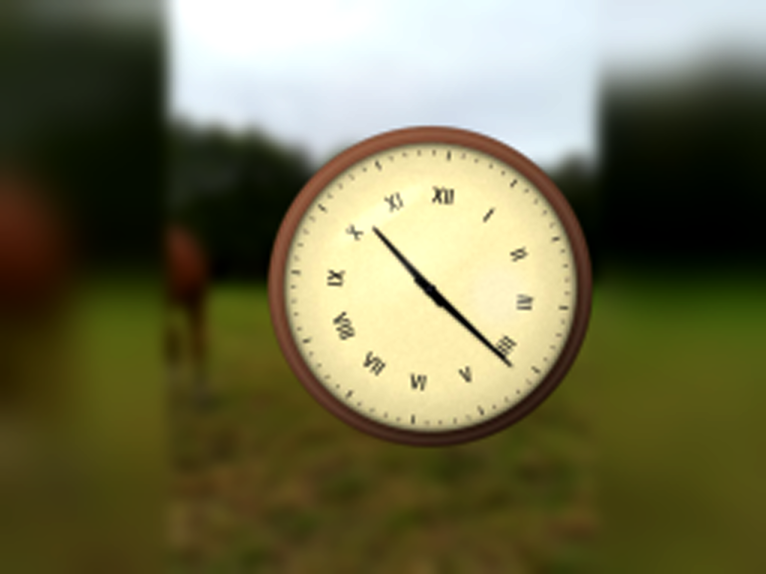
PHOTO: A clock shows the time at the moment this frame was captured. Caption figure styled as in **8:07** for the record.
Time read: **10:21**
